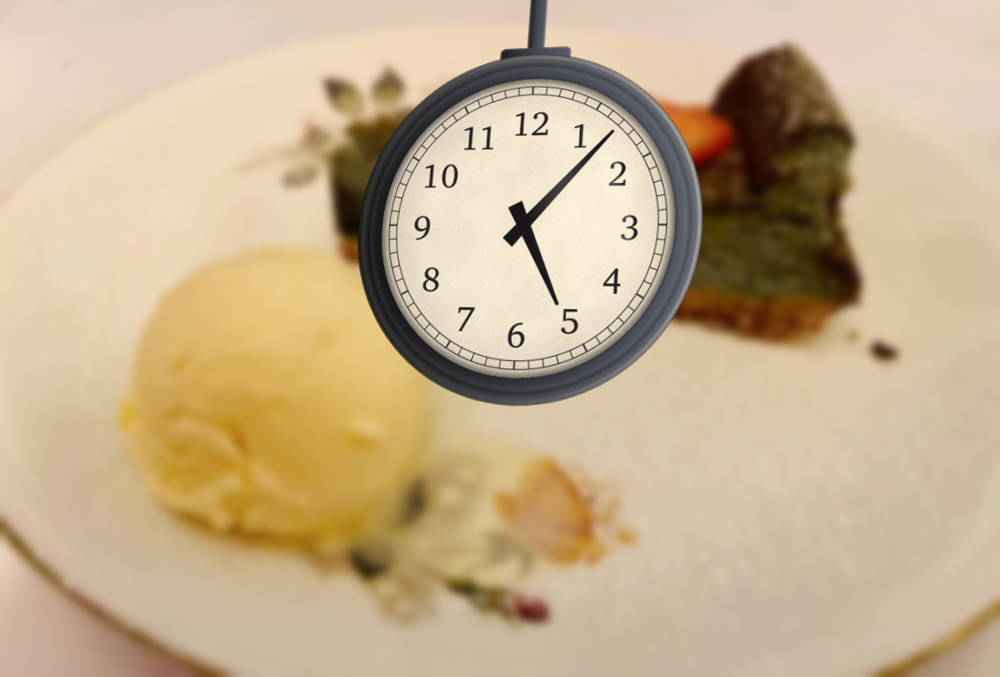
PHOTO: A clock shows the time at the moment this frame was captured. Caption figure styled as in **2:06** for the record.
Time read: **5:07**
